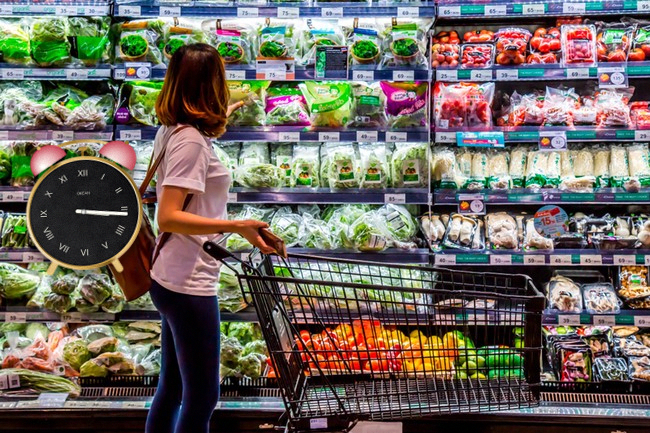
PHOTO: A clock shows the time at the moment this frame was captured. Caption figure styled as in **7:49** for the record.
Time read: **3:16**
